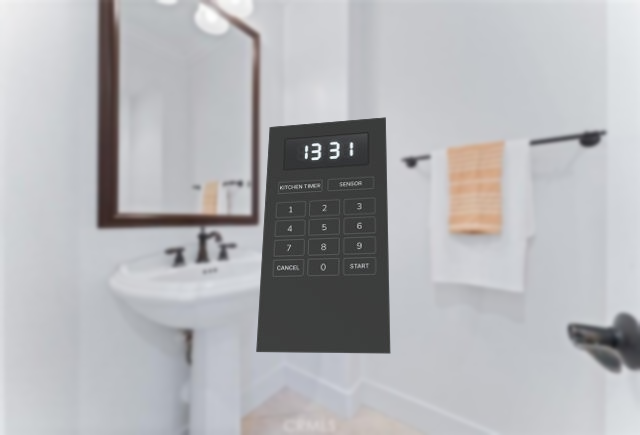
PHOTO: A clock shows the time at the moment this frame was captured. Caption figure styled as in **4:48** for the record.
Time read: **13:31**
